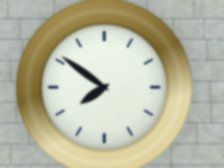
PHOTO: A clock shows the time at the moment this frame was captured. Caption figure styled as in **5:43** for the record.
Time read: **7:51**
